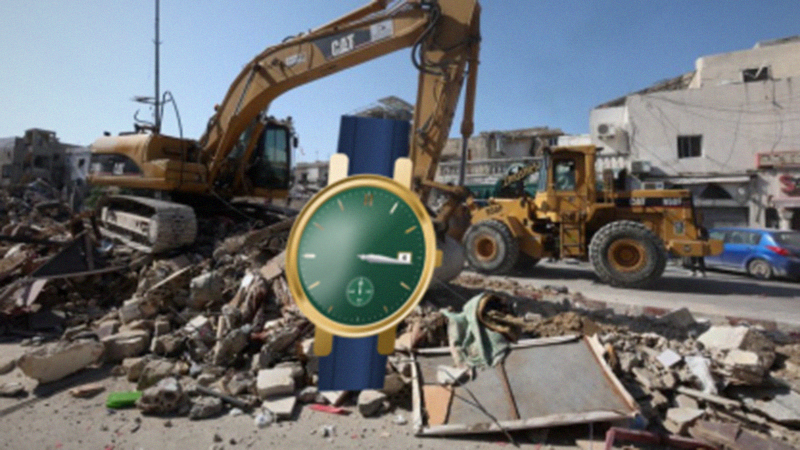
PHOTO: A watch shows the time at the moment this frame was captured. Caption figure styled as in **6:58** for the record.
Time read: **3:16**
